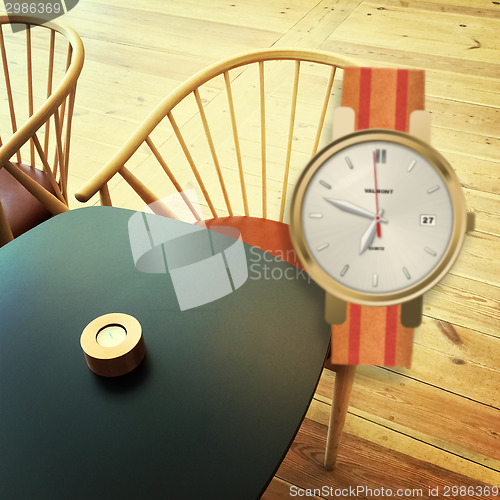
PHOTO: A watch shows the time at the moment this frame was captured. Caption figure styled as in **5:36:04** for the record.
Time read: **6:47:59**
